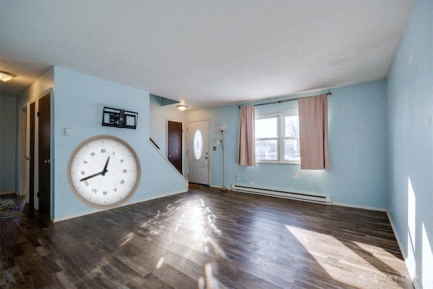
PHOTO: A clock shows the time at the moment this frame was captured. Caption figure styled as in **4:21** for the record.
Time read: **12:42**
